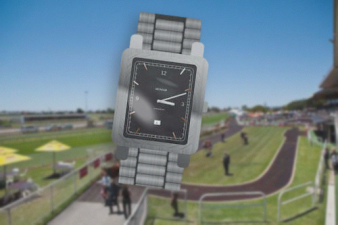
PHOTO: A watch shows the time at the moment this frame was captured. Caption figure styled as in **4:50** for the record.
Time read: **3:11**
